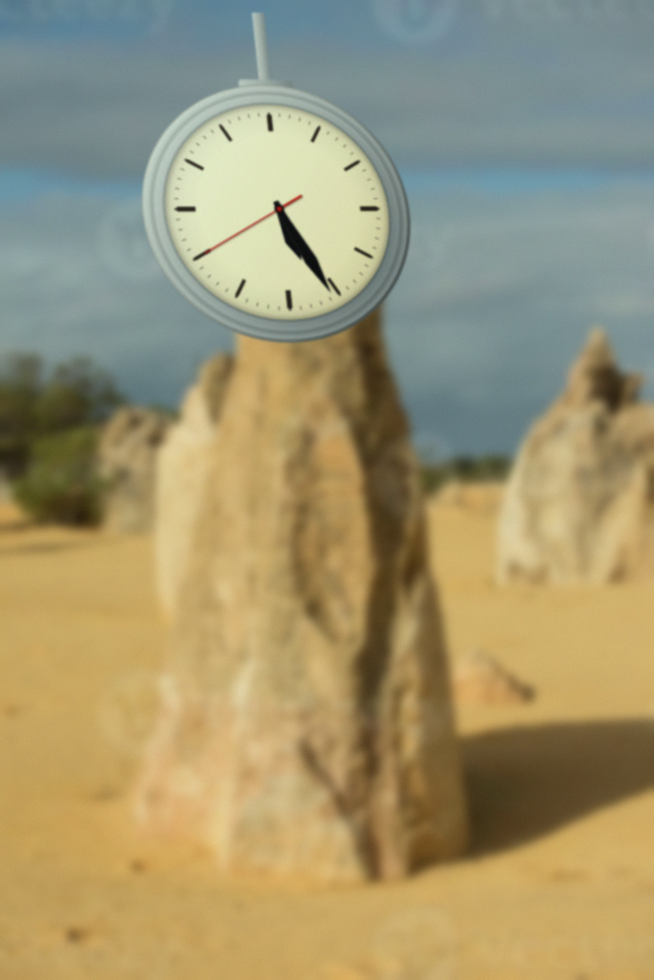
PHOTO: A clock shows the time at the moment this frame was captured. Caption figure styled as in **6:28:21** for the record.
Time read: **5:25:40**
